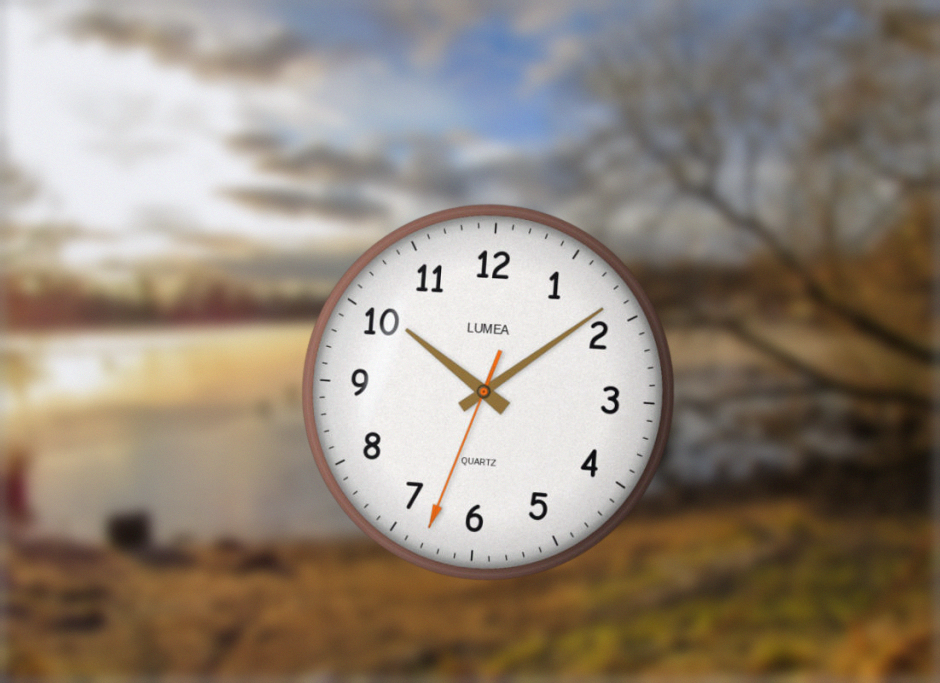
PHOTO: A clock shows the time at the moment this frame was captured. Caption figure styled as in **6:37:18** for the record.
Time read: **10:08:33**
